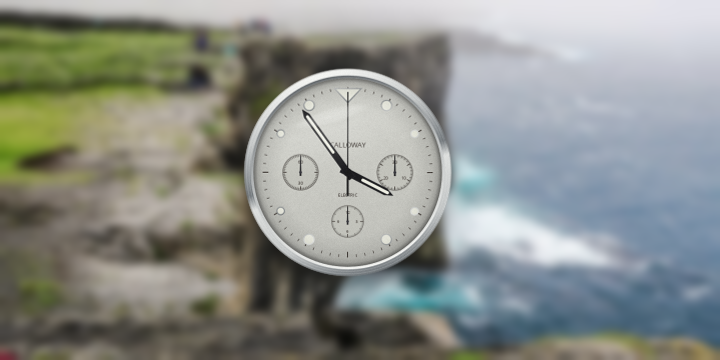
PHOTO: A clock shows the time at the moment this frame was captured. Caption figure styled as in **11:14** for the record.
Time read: **3:54**
